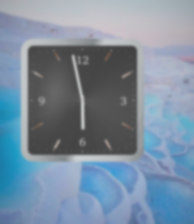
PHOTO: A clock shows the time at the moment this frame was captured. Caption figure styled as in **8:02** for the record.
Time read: **5:58**
